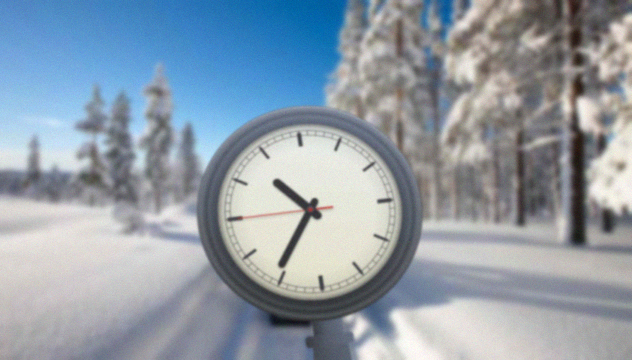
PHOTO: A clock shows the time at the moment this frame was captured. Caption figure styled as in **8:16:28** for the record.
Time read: **10:35:45**
